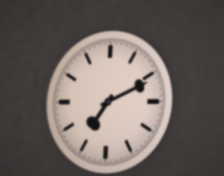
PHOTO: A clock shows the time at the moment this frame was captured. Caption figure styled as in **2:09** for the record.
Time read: **7:11**
